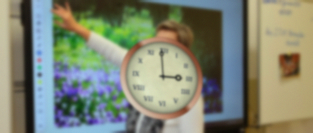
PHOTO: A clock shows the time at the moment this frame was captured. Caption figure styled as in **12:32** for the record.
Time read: **2:59**
